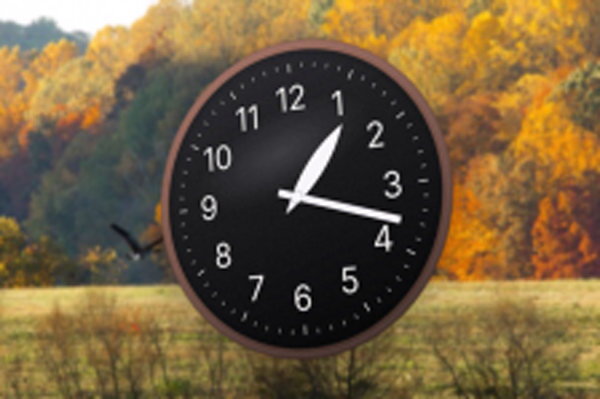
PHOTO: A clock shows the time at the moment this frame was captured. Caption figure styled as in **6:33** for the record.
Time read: **1:18**
